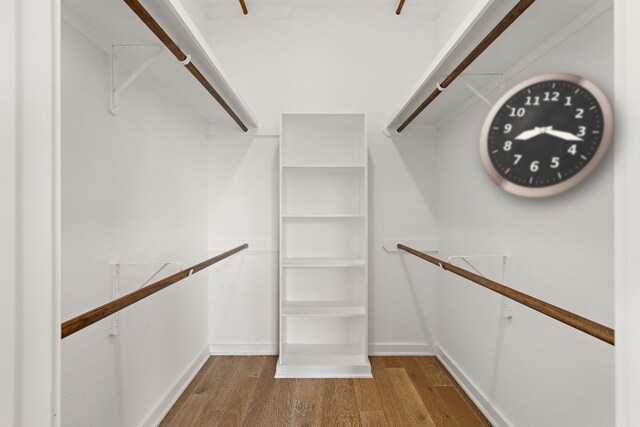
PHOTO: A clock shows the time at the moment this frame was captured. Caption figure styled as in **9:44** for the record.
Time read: **8:17**
